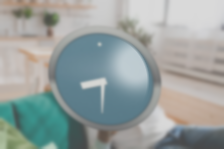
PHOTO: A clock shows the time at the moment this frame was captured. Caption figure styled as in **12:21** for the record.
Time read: **8:31**
